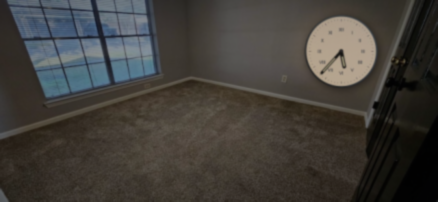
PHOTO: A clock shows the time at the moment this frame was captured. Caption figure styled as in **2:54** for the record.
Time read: **5:37**
